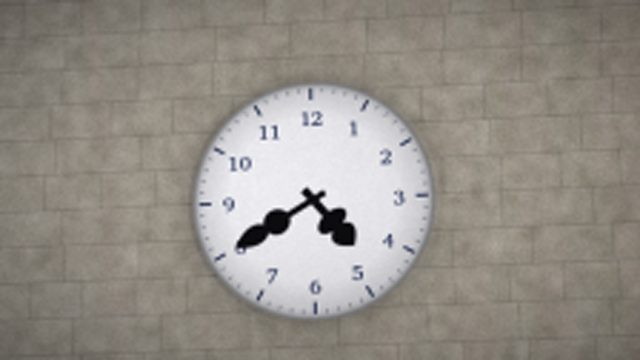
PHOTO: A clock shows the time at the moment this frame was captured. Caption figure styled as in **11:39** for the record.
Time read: **4:40**
